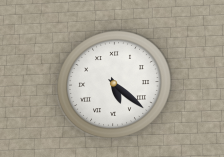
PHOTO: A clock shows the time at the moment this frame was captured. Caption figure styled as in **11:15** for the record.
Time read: **5:22**
